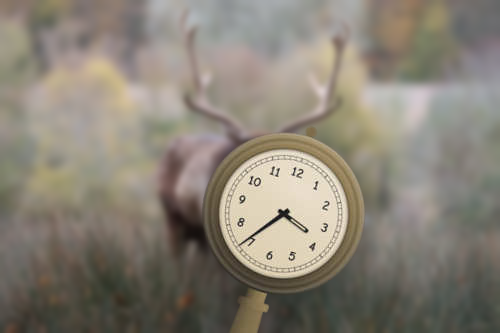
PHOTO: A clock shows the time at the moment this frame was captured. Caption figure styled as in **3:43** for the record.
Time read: **3:36**
